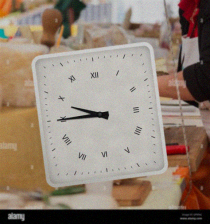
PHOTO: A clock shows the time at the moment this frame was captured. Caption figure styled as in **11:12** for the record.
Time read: **9:45**
